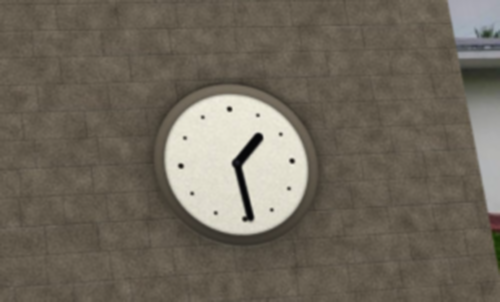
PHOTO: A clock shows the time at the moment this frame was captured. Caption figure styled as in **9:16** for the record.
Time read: **1:29**
